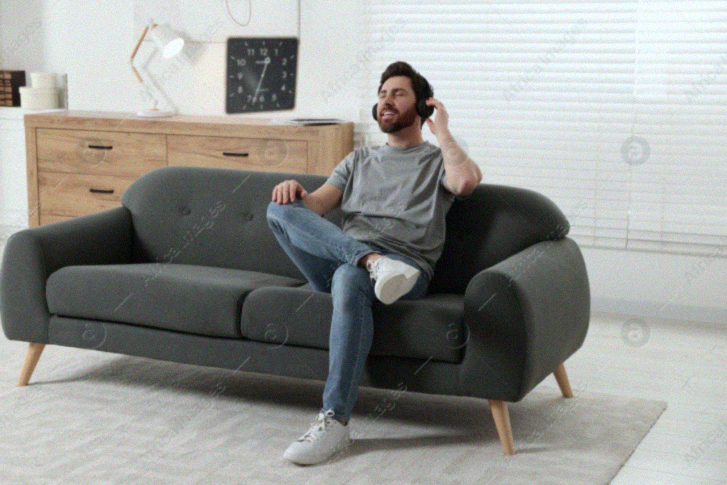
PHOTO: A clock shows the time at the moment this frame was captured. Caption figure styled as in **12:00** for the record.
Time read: **12:33**
